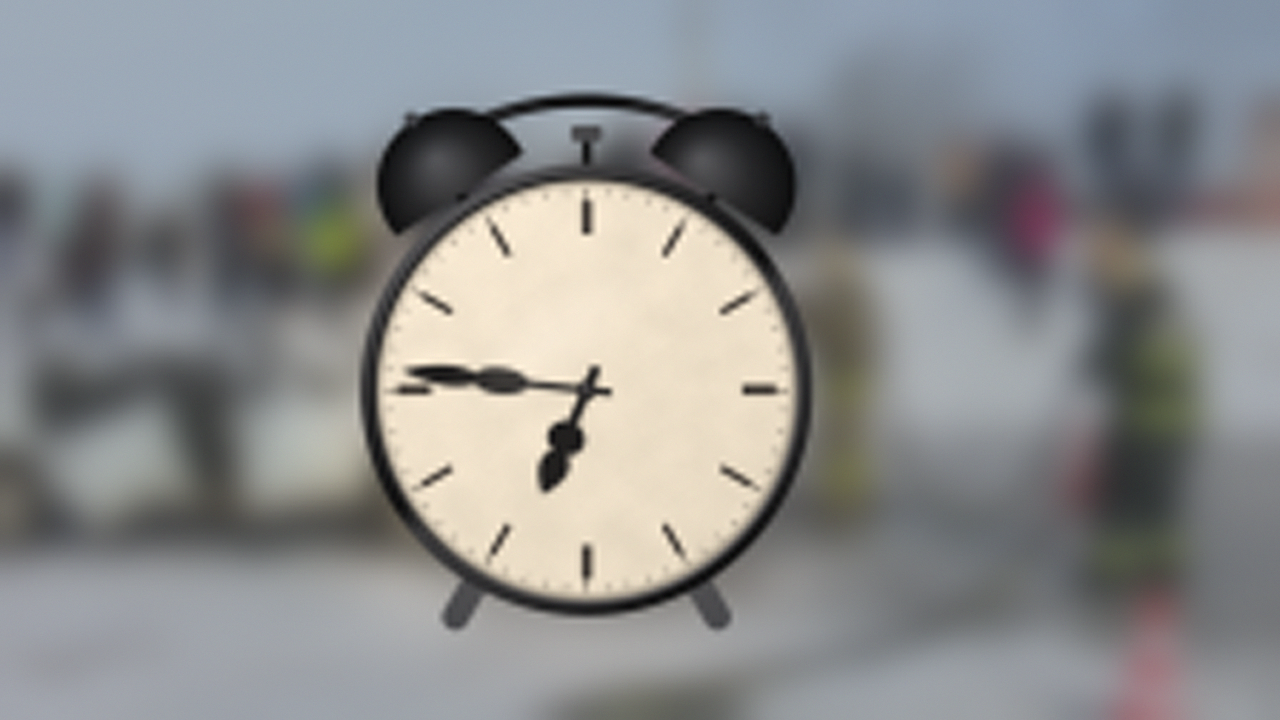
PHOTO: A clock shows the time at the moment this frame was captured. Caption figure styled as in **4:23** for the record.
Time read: **6:46**
